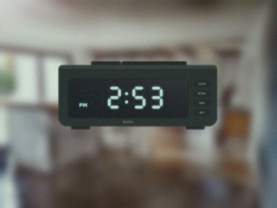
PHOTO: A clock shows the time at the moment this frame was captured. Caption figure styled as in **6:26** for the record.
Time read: **2:53**
